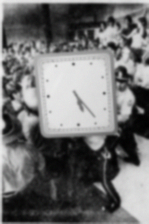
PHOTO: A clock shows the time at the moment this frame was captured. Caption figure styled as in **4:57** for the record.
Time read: **5:24**
